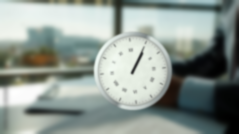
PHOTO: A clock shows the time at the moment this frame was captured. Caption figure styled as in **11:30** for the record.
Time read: **1:05**
